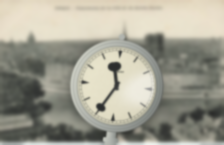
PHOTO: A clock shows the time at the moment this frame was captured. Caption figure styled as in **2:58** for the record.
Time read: **11:35**
